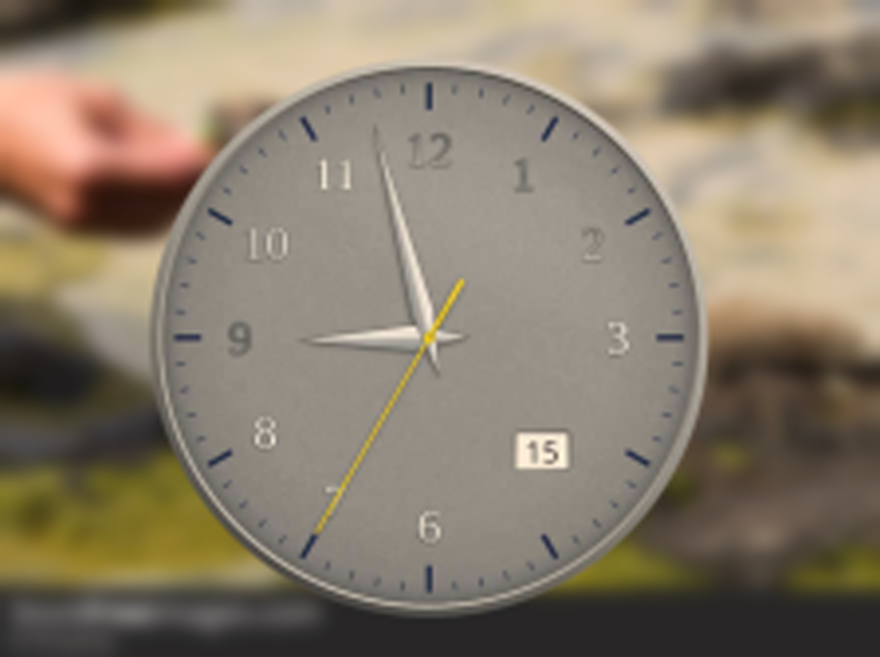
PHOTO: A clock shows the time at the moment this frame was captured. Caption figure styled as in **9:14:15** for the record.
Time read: **8:57:35**
